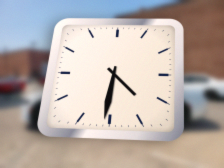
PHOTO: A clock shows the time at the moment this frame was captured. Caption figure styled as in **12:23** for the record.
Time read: **4:31**
